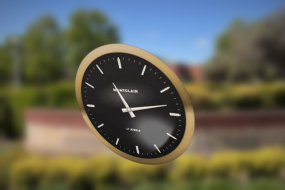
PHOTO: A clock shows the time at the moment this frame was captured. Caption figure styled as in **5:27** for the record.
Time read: **11:13**
